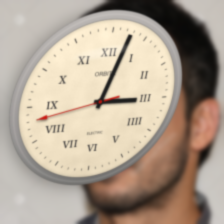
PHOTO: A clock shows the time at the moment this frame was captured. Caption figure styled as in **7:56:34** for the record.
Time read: **3:02:43**
